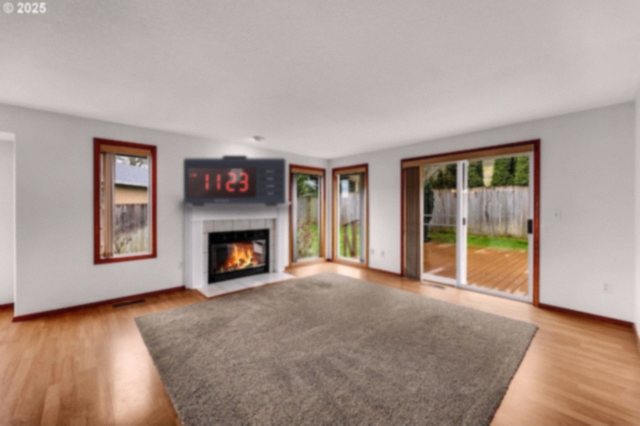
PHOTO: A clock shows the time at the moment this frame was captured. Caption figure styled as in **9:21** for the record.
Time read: **11:23**
